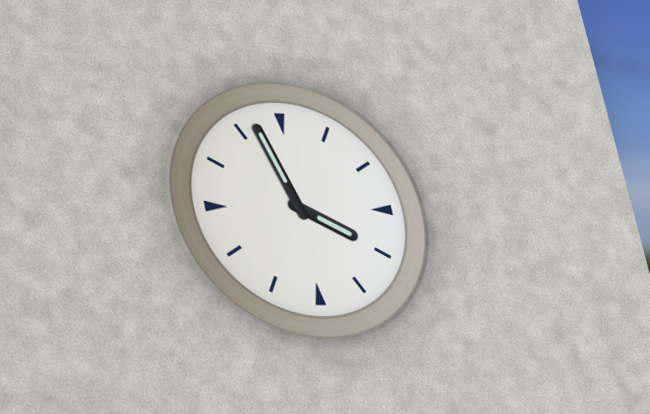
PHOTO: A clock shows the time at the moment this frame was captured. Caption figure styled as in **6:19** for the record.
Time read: **3:57**
